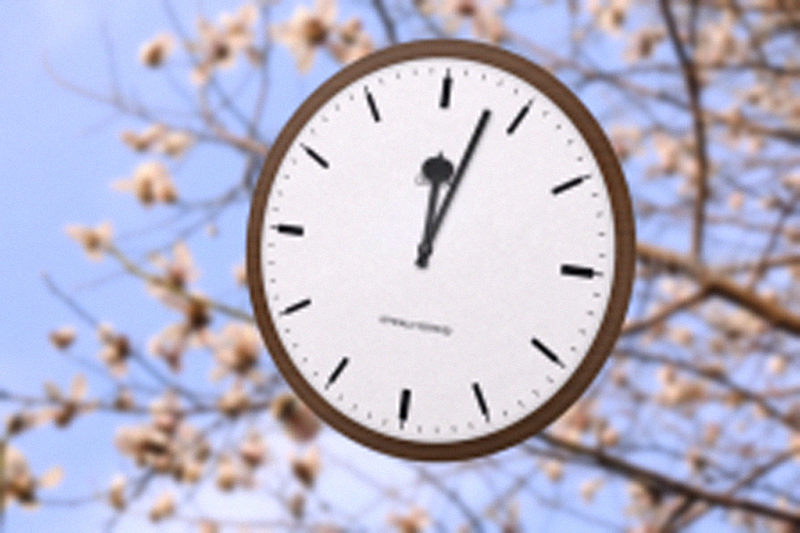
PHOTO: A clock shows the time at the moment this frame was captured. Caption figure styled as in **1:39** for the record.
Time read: **12:03**
